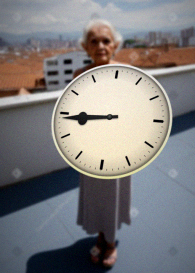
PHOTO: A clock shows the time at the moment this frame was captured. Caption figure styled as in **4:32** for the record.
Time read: **8:44**
